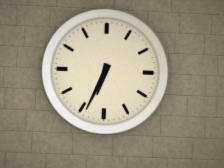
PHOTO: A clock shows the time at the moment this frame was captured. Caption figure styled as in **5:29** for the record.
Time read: **6:34**
